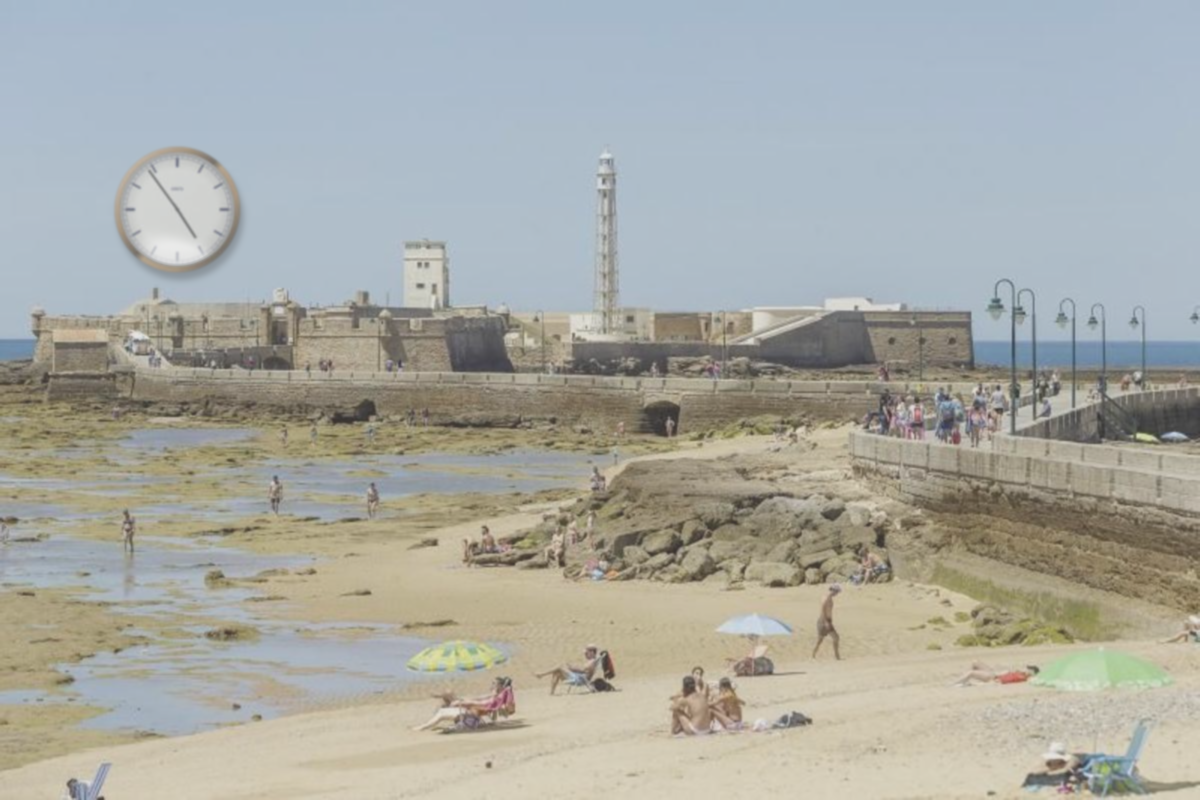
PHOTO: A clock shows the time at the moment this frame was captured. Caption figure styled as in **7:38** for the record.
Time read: **4:54**
